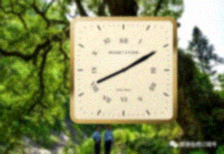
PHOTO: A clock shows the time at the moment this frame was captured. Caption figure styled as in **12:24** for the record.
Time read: **8:10**
